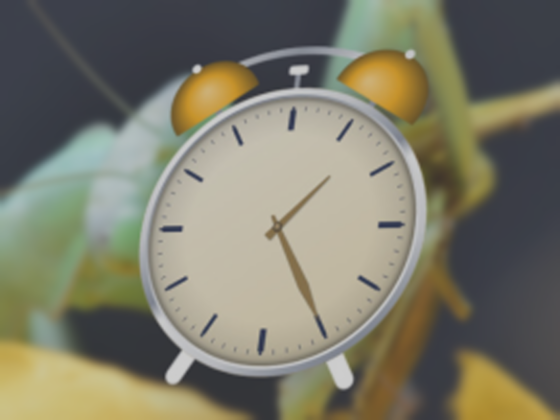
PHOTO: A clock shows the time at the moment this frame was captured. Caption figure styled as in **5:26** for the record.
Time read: **1:25**
